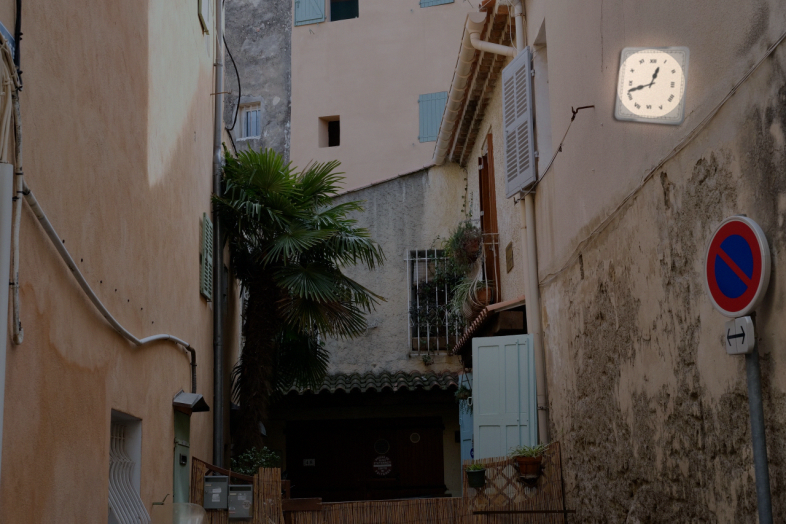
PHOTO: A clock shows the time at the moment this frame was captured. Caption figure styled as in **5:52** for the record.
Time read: **12:42**
